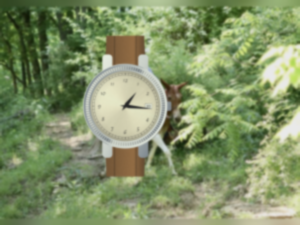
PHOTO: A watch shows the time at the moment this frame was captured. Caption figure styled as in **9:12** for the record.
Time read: **1:16**
